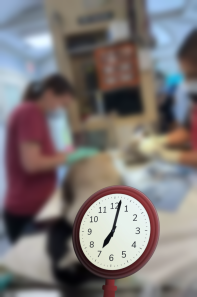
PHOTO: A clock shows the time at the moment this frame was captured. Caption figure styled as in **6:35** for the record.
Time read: **7:02**
